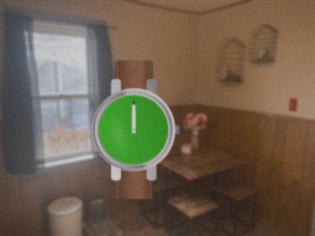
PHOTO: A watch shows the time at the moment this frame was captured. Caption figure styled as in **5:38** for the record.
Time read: **12:00**
